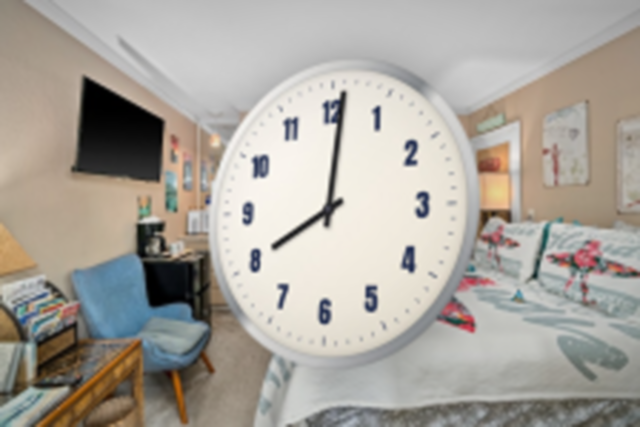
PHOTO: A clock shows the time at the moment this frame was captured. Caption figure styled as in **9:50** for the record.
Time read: **8:01**
